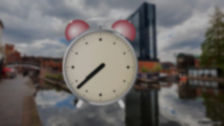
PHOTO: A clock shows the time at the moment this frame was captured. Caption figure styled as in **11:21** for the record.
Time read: **7:38**
